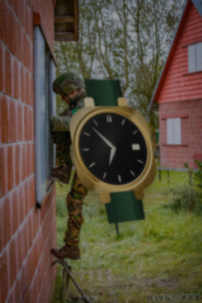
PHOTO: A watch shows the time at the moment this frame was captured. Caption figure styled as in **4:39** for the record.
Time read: **6:53**
